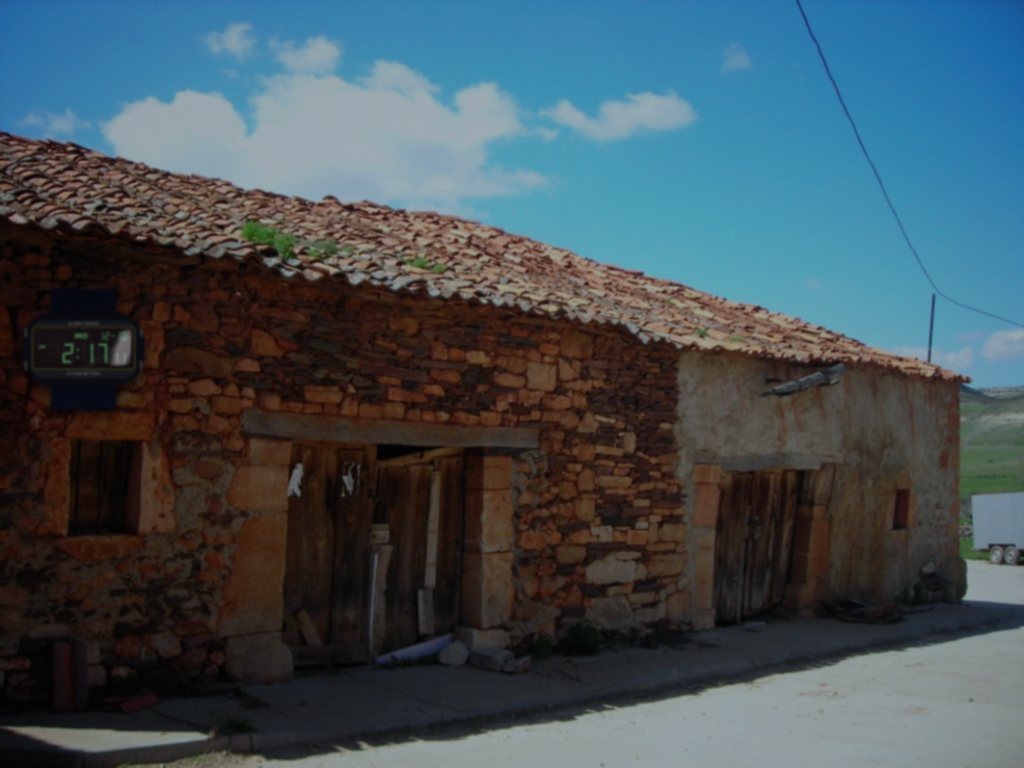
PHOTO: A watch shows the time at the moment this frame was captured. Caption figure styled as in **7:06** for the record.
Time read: **2:17**
